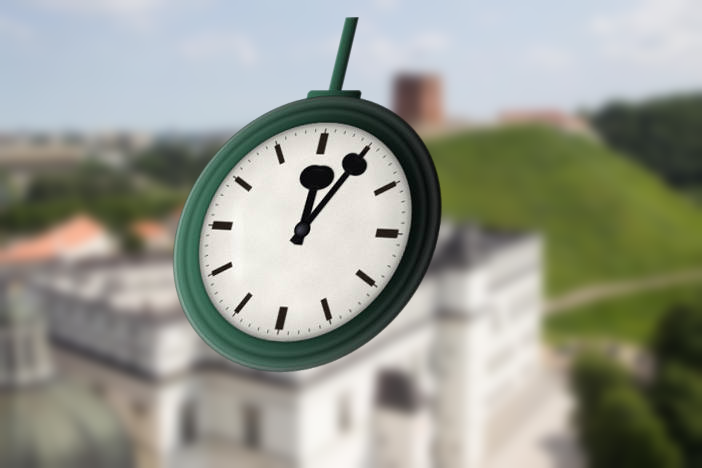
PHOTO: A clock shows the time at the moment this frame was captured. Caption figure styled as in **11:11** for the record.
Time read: **12:05**
